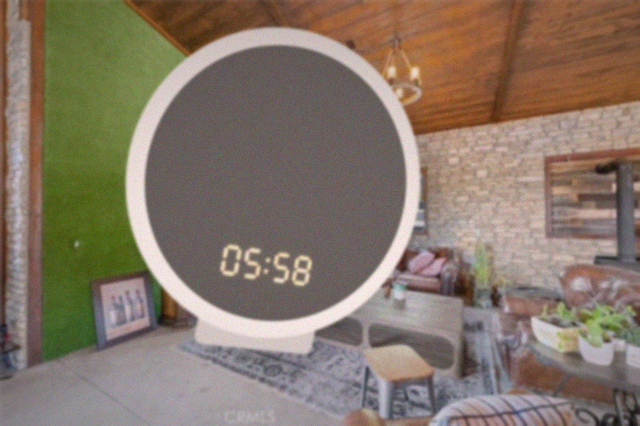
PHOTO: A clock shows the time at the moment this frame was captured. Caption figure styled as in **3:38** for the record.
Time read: **5:58**
